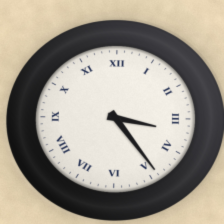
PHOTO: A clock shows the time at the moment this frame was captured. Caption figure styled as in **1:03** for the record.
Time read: **3:24**
